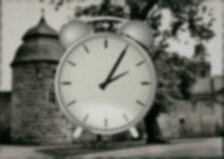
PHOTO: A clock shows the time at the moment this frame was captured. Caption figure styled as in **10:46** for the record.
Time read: **2:05**
